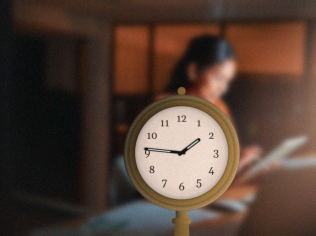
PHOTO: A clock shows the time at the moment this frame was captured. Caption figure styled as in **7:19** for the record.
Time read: **1:46**
